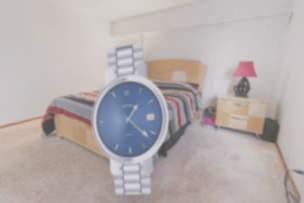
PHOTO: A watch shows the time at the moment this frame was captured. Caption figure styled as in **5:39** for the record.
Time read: **1:22**
